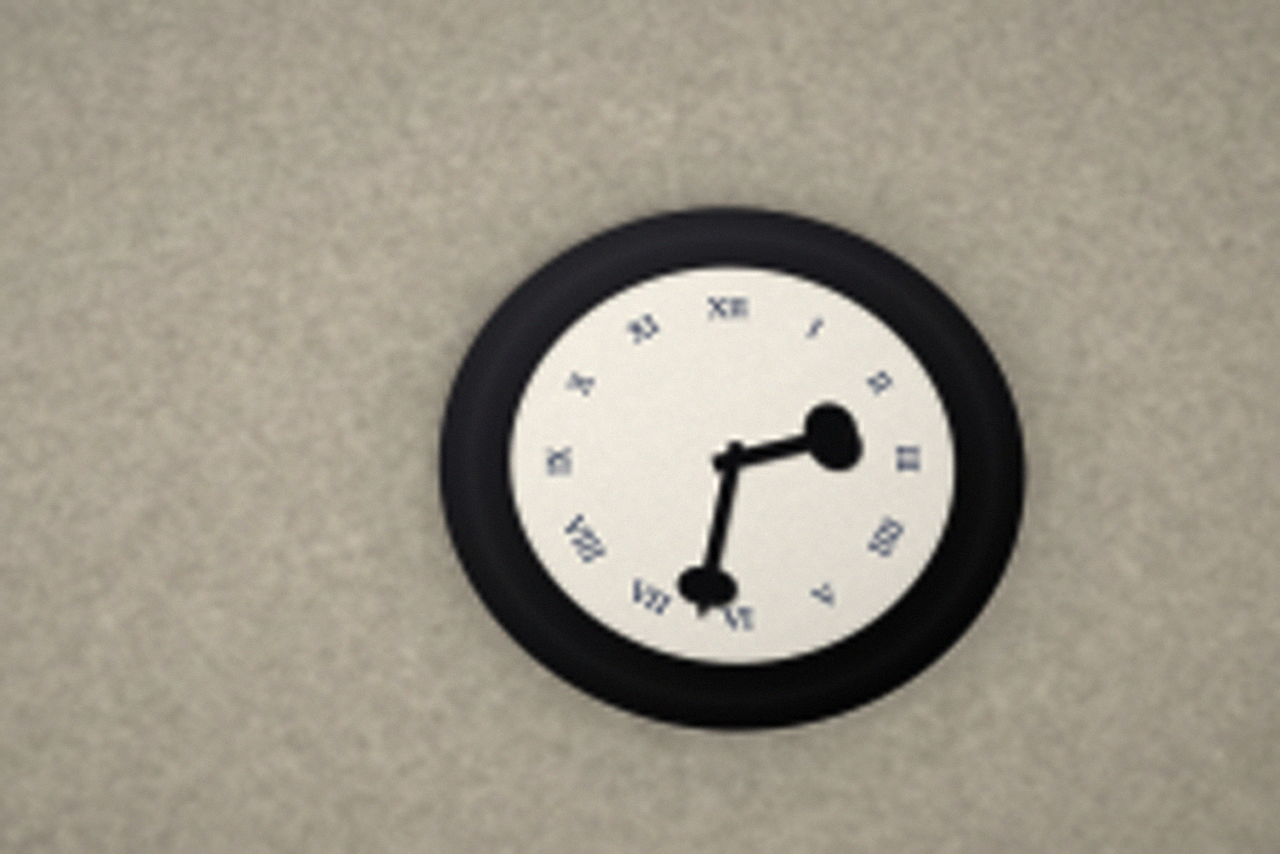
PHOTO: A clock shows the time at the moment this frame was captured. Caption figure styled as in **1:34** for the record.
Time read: **2:32**
